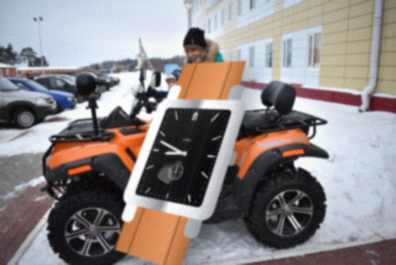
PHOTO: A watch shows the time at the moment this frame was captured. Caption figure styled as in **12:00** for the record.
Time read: **8:48**
